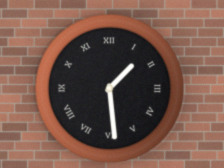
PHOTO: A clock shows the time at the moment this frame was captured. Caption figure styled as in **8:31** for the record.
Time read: **1:29**
